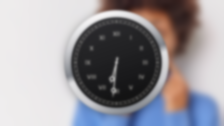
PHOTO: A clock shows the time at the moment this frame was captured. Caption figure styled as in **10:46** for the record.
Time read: **6:31**
